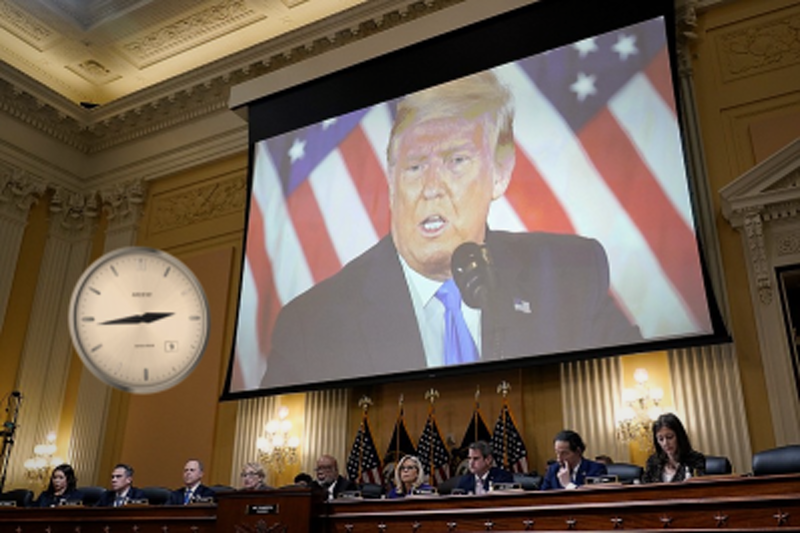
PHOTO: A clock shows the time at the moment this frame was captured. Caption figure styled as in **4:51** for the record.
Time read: **2:44**
